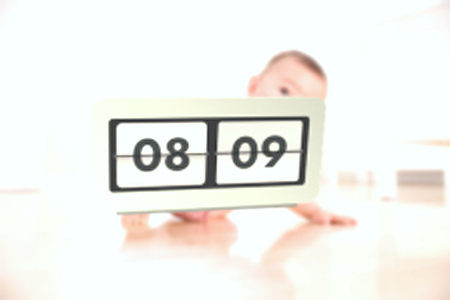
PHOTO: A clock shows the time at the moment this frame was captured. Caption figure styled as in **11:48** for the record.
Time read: **8:09**
